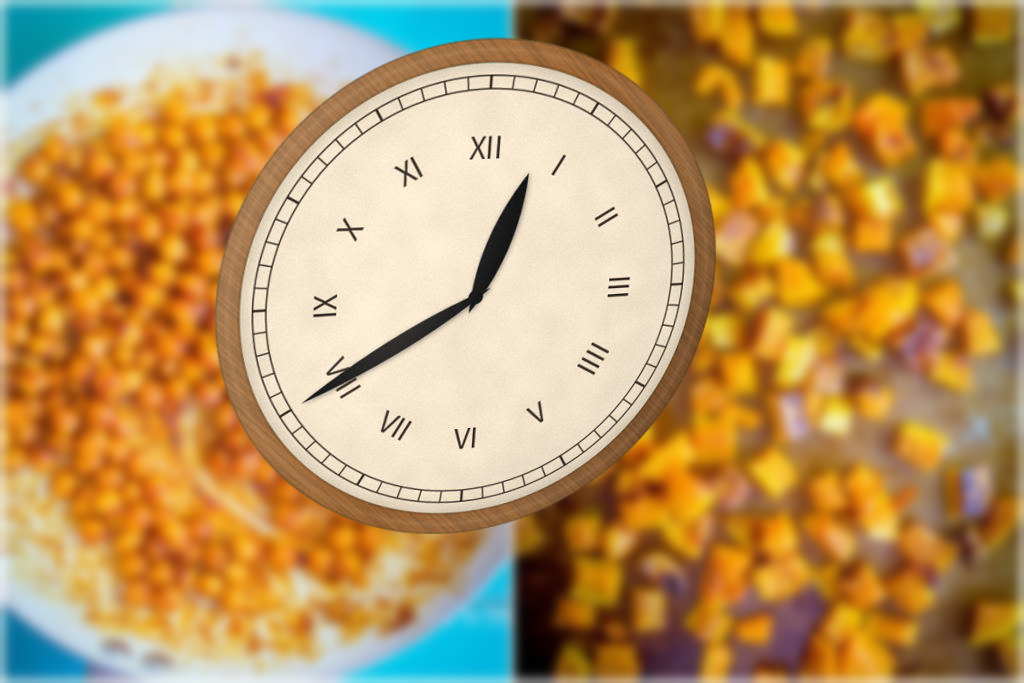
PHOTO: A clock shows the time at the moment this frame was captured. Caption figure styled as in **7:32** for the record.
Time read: **12:40**
